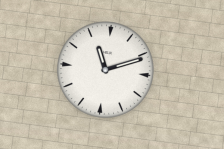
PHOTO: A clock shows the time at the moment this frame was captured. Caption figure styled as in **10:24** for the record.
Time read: **11:11**
